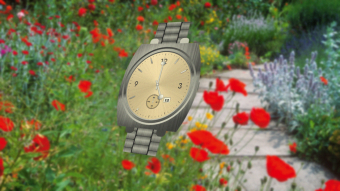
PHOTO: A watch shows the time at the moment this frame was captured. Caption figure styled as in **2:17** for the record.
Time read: **5:00**
